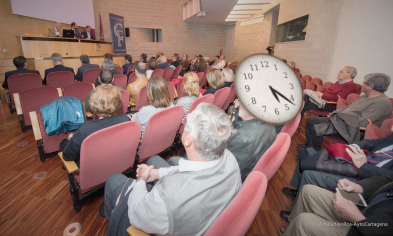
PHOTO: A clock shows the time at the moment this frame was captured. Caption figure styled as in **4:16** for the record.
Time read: **5:22**
